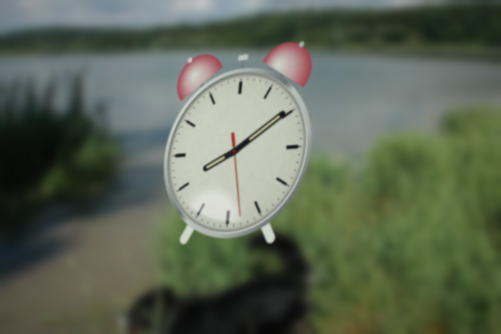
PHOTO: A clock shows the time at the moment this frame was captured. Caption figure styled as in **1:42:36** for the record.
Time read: **8:09:28**
